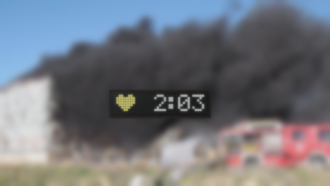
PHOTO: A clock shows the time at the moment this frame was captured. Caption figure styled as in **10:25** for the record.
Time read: **2:03**
